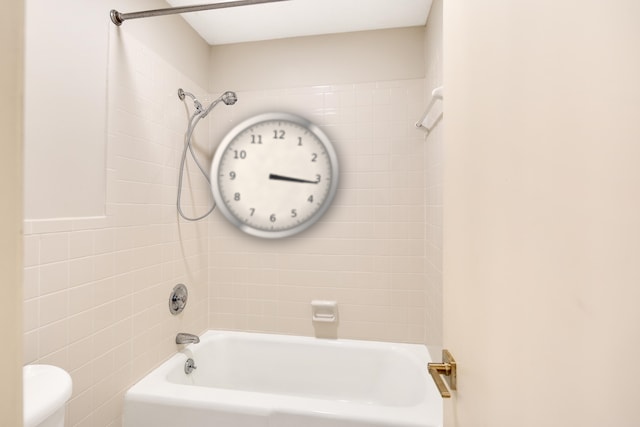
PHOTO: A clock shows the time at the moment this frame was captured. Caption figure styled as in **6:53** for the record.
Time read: **3:16**
